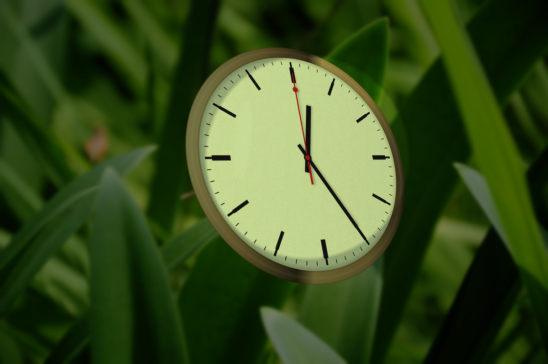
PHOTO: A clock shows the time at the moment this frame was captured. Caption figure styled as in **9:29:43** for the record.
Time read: **12:25:00**
